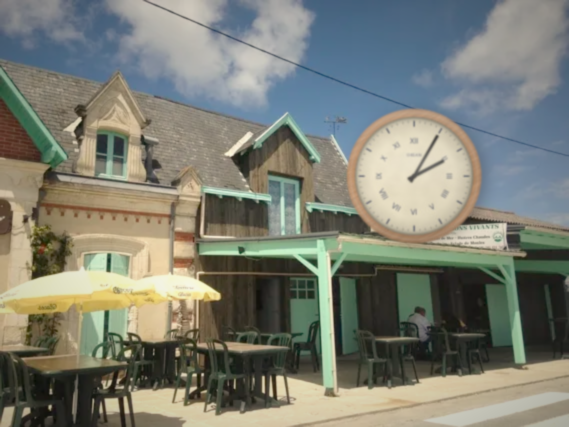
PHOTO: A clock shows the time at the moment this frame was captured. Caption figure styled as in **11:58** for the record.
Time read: **2:05**
